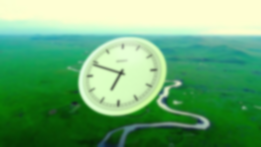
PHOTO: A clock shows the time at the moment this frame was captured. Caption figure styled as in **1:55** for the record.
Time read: **6:49**
